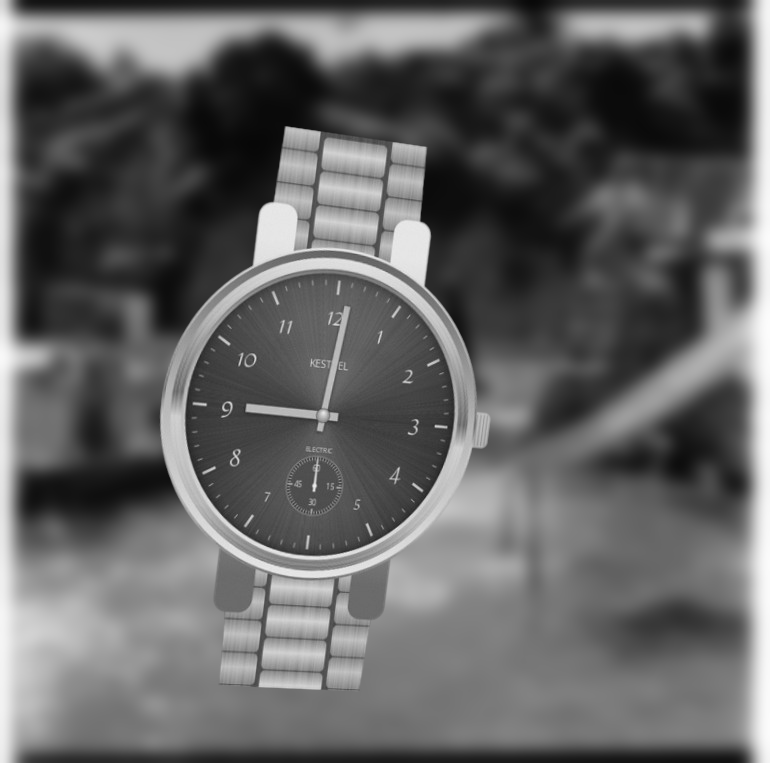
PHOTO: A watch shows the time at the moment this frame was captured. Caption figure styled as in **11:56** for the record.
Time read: **9:01**
